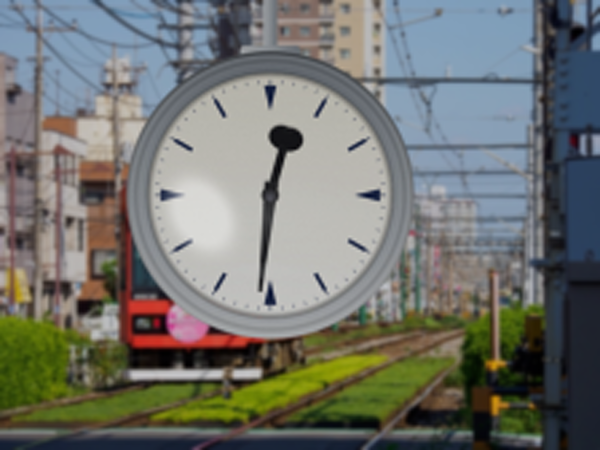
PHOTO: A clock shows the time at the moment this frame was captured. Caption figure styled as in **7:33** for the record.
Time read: **12:31**
